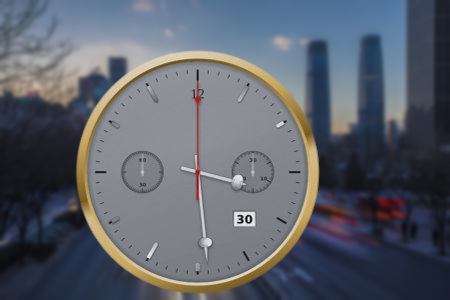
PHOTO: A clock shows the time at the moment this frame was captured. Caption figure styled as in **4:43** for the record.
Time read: **3:29**
